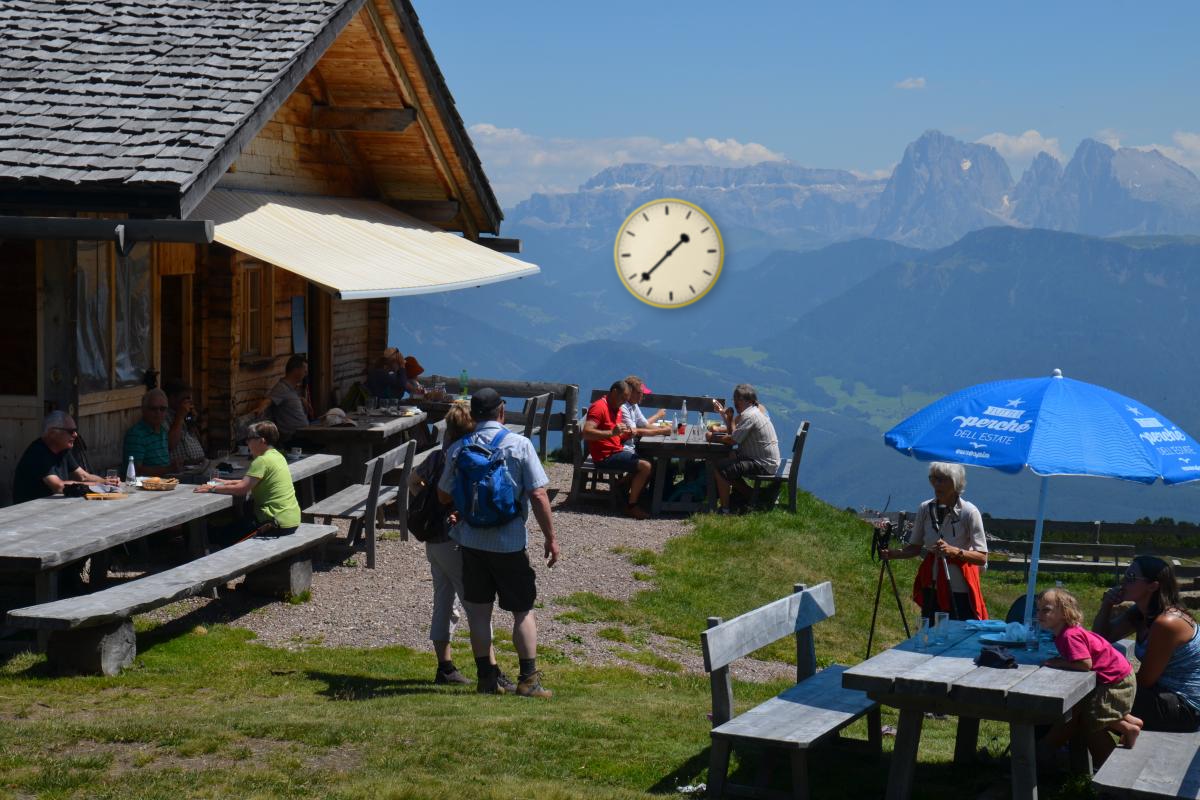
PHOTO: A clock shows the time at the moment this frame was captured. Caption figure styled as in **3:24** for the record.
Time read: **1:38**
